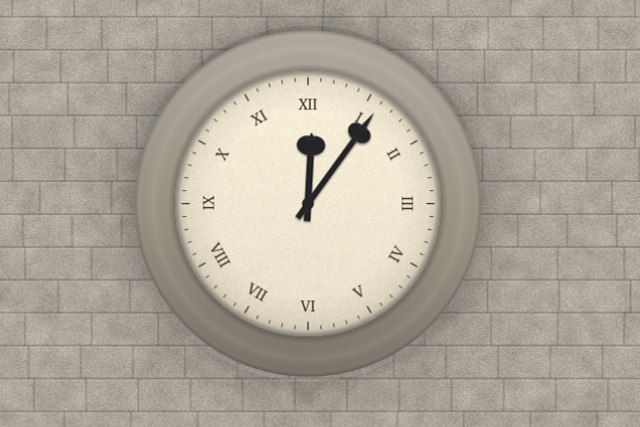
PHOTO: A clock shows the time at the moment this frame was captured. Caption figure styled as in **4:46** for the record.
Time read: **12:06**
